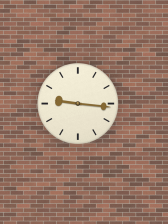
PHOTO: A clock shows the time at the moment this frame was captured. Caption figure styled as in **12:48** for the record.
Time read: **9:16**
